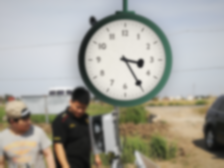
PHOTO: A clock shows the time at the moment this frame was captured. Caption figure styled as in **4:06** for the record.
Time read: **3:25**
